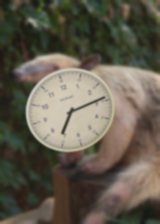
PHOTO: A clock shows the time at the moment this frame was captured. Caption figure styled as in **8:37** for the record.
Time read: **7:14**
